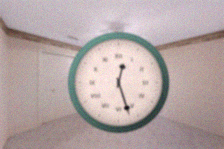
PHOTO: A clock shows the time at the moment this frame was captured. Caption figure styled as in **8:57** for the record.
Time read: **12:27**
